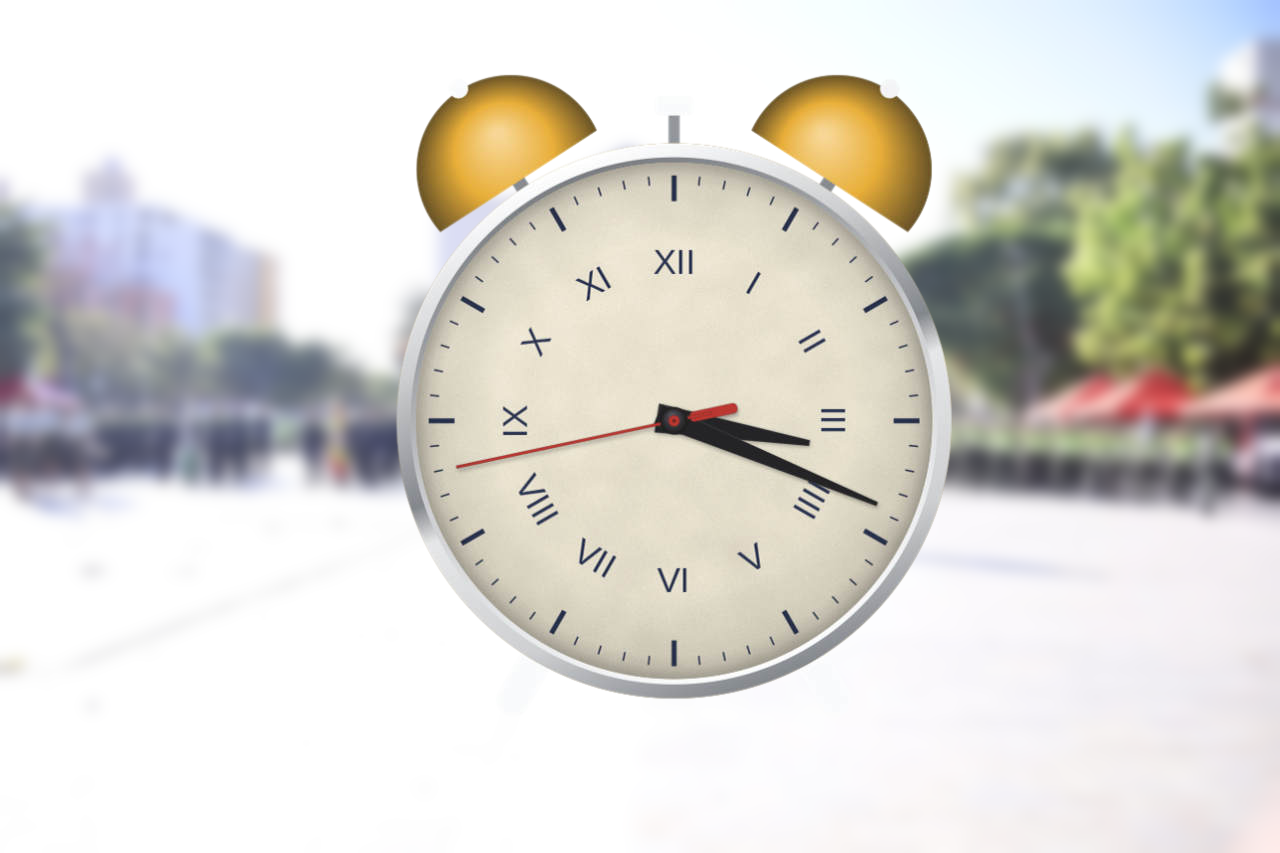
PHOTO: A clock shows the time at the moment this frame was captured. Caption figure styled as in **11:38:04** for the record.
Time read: **3:18:43**
